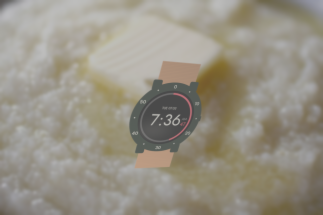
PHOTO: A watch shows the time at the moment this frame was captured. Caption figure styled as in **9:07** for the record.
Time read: **7:36**
